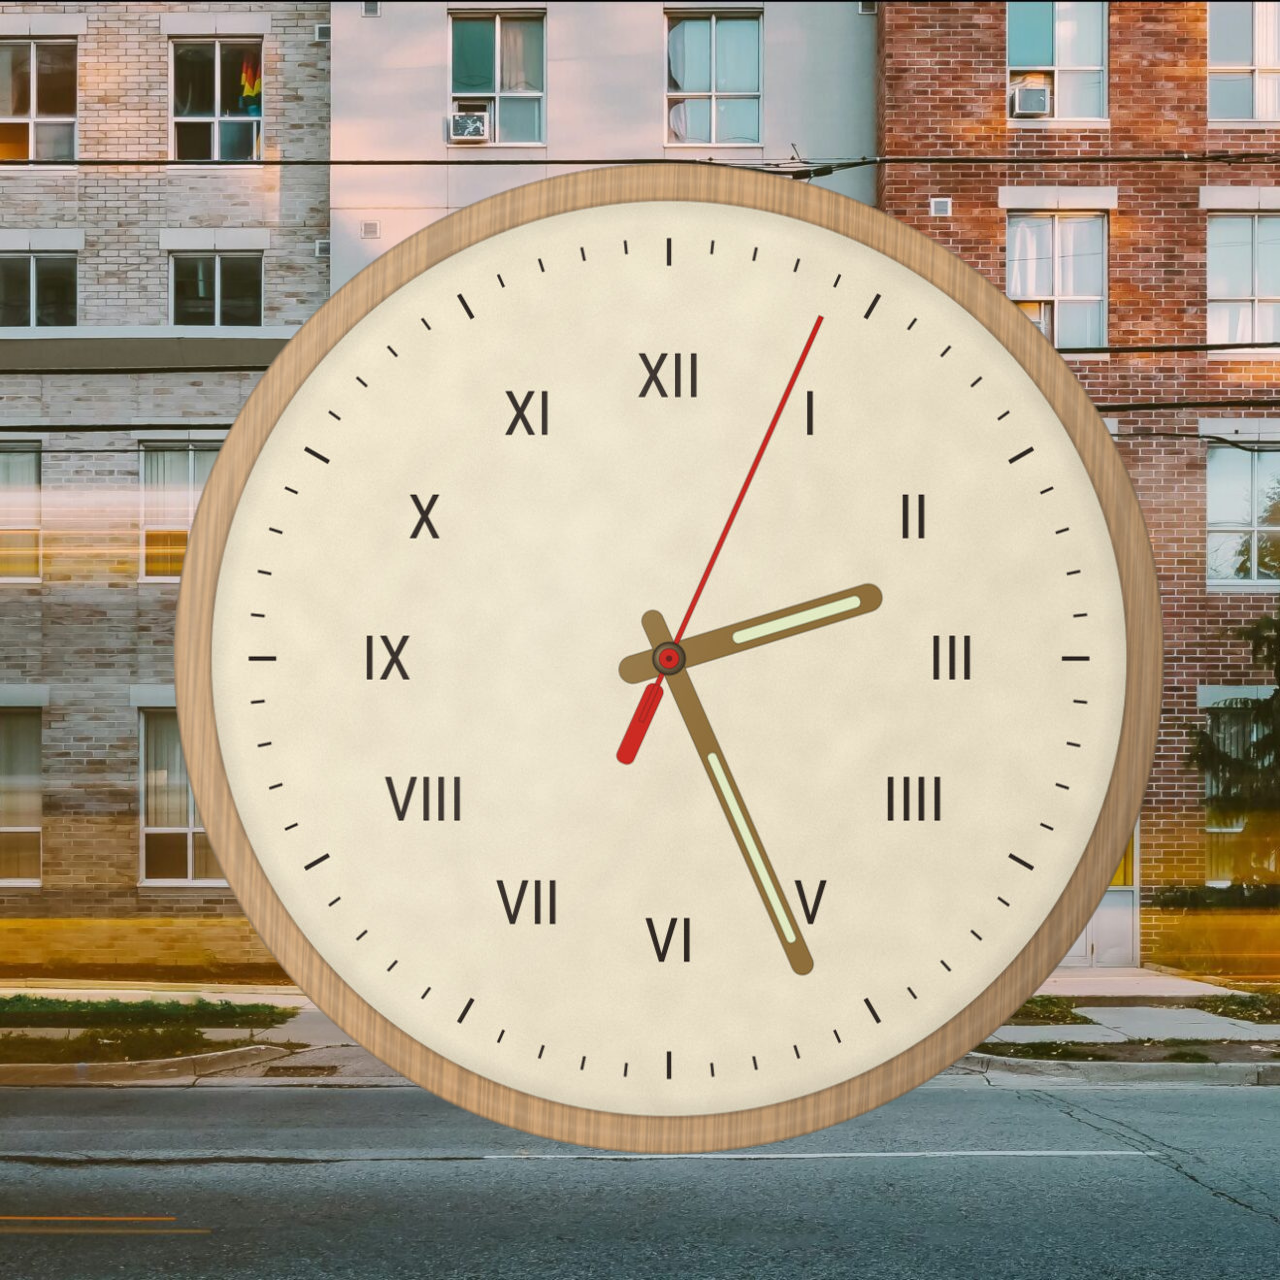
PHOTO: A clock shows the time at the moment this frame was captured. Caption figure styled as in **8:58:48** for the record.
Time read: **2:26:04**
